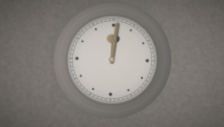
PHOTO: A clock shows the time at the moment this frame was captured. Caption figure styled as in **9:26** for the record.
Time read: **12:01**
